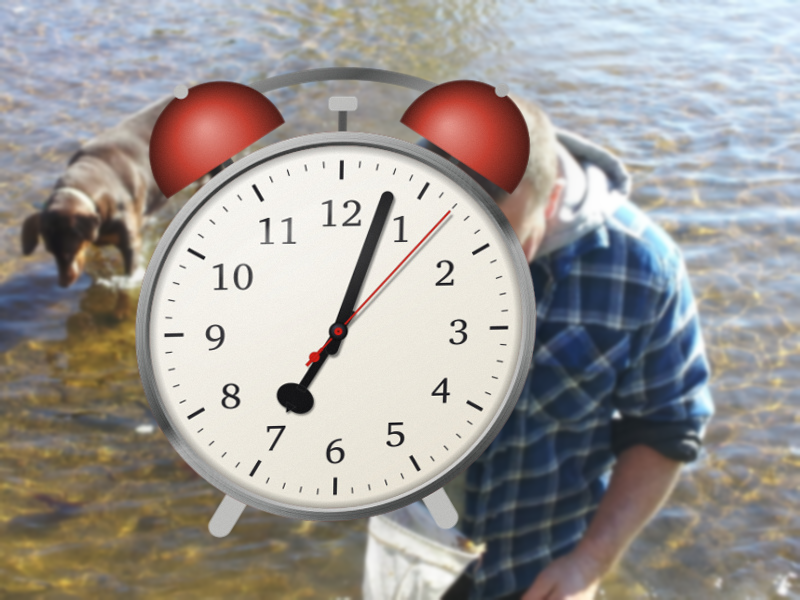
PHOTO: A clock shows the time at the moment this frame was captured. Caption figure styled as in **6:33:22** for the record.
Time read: **7:03:07**
